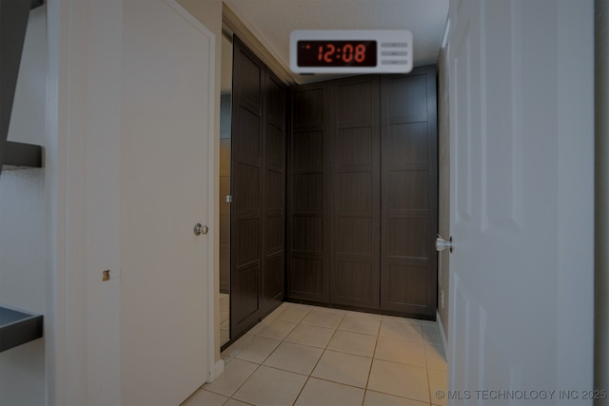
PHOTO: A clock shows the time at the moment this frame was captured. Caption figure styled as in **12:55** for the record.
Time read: **12:08**
